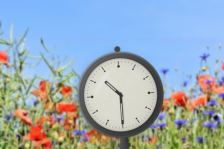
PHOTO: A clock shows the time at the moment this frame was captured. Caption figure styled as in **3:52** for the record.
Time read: **10:30**
